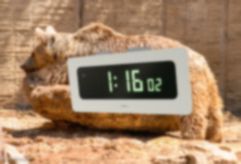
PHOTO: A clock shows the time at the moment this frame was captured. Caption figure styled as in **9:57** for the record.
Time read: **1:16**
